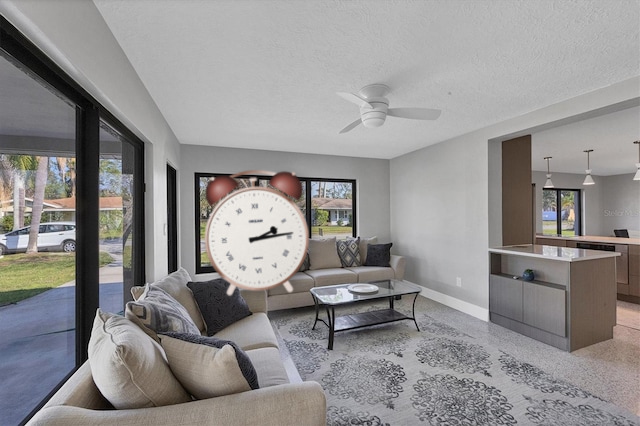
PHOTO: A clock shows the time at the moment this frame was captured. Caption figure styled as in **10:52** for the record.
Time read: **2:14**
